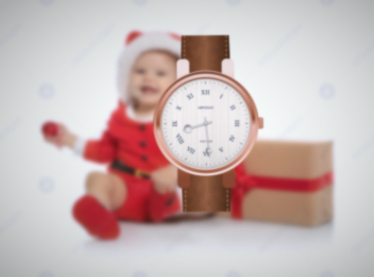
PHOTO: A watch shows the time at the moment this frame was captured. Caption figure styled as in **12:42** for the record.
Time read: **8:29**
